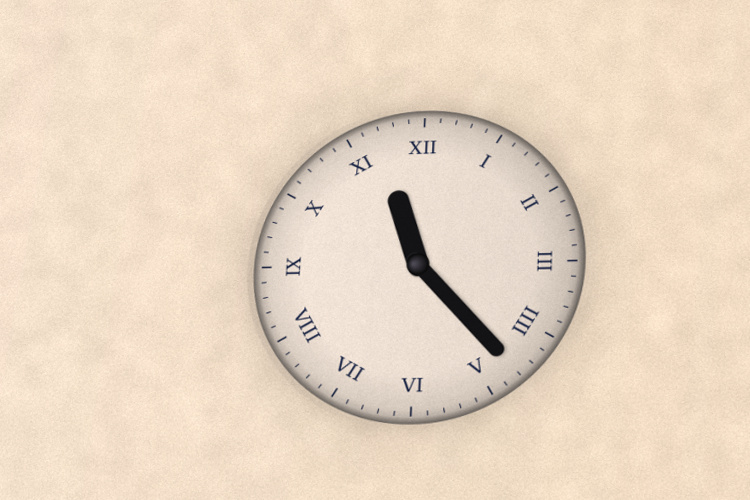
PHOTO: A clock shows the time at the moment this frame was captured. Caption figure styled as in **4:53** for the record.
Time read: **11:23**
